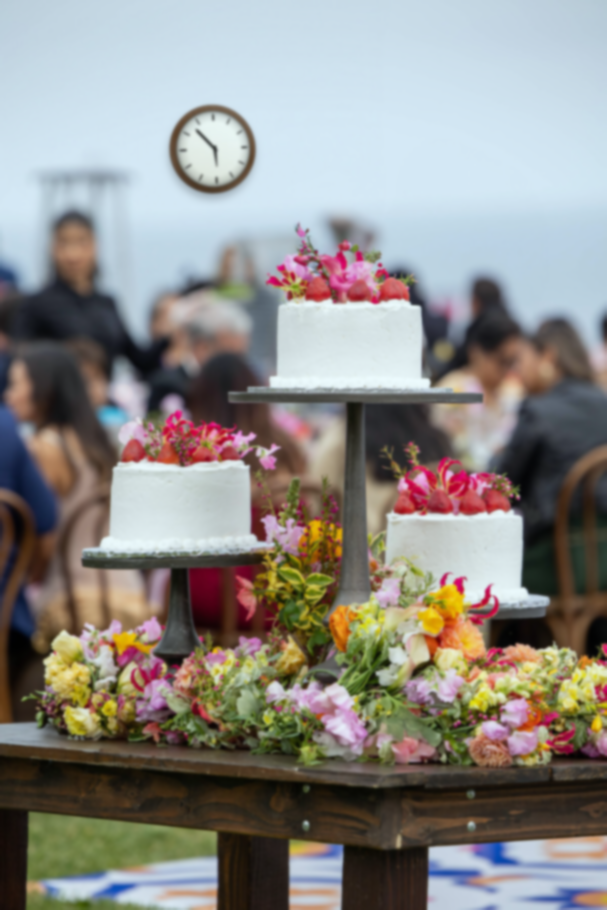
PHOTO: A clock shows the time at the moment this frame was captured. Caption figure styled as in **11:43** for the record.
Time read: **5:53**
